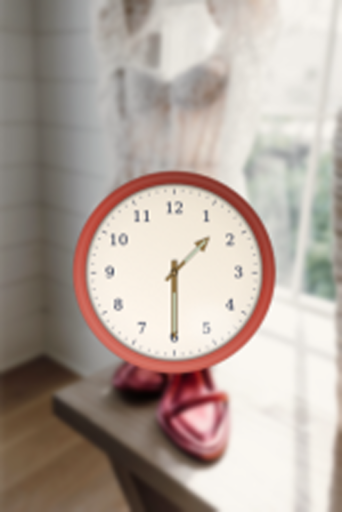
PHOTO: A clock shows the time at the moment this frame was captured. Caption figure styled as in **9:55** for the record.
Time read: **1:30**
